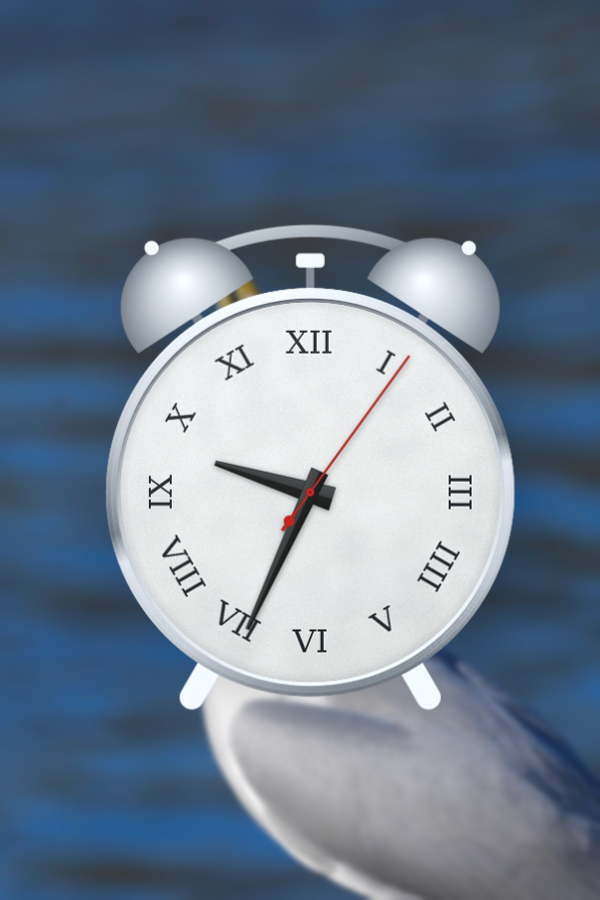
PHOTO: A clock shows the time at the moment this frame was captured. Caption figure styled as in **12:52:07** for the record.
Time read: **9:34:06**
